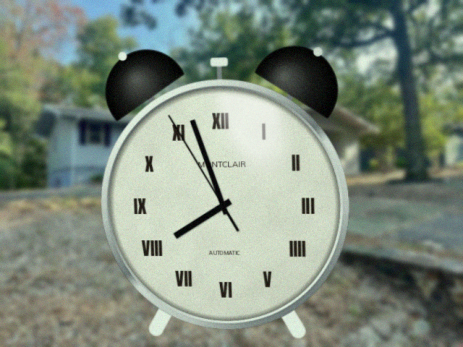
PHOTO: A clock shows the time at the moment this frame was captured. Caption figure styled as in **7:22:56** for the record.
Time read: **7:56:55**
